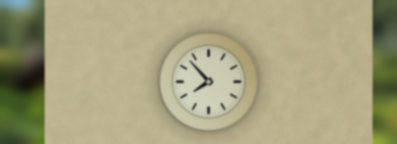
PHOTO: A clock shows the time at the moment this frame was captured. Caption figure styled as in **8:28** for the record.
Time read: **7:53**
